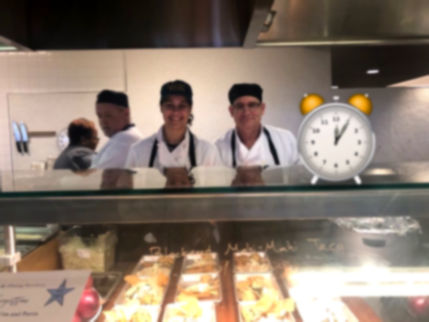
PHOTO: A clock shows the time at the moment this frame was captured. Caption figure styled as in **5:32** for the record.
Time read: **12:05**
